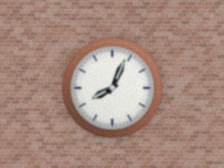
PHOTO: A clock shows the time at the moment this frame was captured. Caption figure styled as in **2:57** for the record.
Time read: **8:04**
